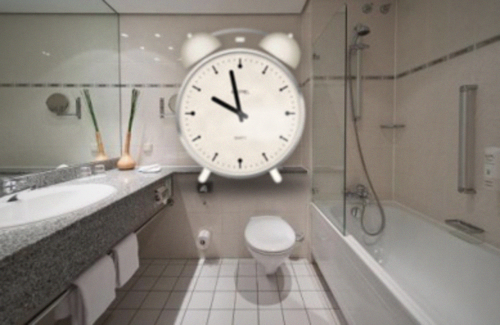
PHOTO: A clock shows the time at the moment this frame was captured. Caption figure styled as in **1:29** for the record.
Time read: **9:58**
